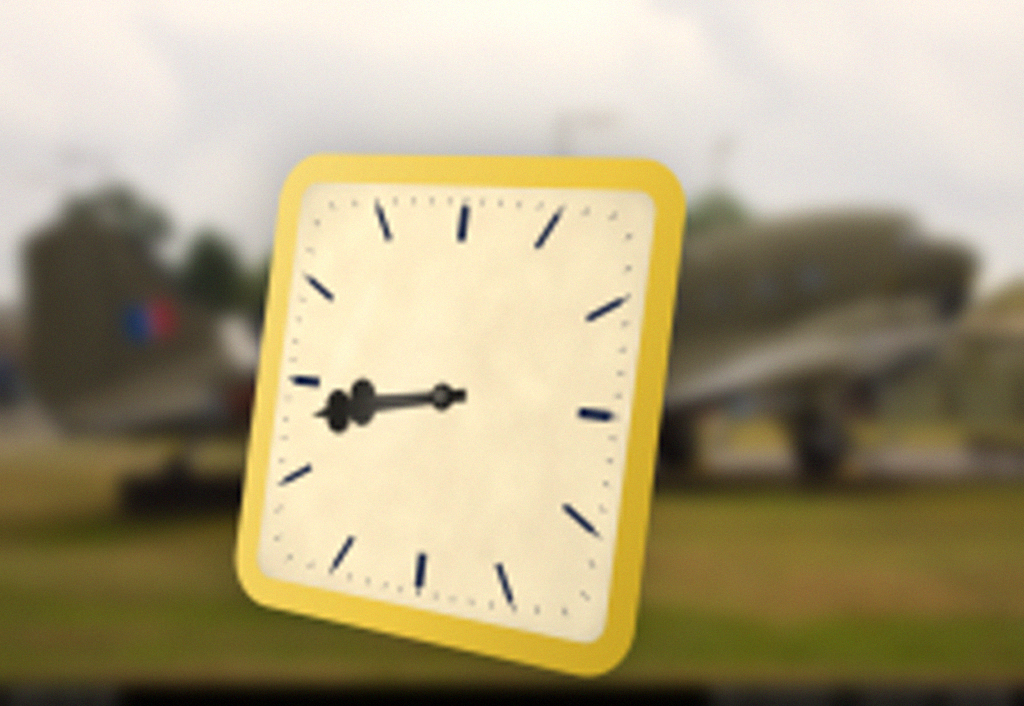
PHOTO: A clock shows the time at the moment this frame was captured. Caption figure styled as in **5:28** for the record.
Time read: **8:43**
